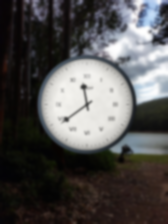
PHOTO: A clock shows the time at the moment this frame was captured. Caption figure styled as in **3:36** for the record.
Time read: **11:39**
